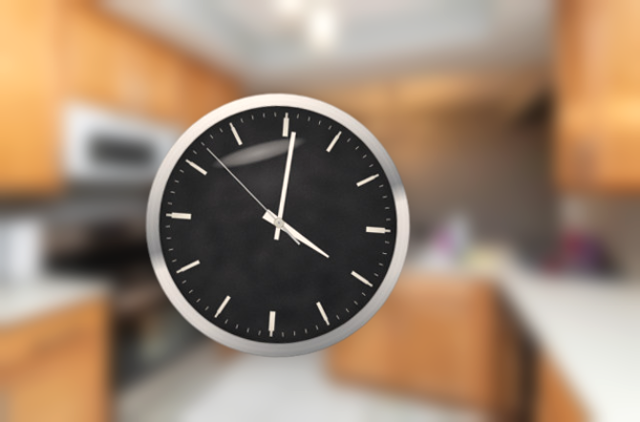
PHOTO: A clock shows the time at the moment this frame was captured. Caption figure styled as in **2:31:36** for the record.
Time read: **4:00:52**
